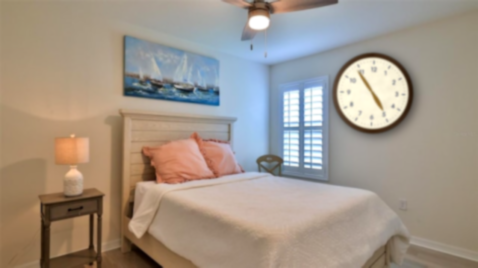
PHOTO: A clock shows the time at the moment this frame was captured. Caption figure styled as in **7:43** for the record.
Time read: **4:54**
